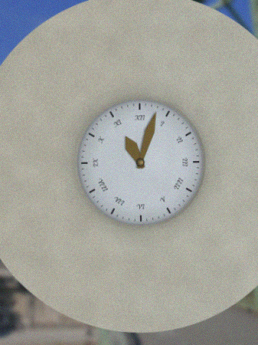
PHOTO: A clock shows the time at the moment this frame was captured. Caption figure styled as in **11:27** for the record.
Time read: **11:03**
